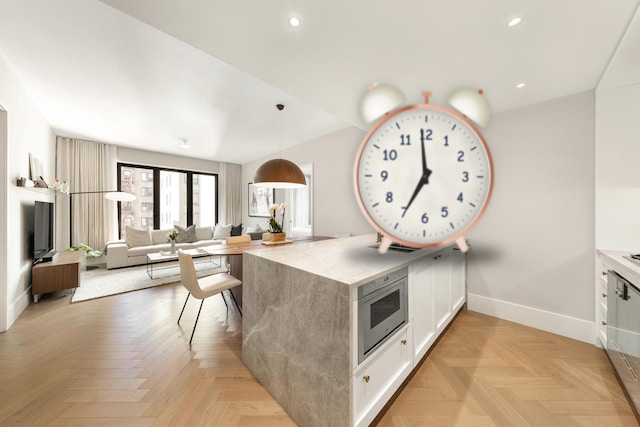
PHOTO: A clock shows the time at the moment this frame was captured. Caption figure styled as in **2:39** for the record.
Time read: **6:59**
